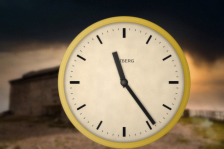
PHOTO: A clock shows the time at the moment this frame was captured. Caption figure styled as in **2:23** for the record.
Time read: **11:24**
